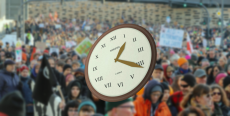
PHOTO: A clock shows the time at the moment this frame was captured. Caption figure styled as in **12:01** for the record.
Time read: **1:21**
